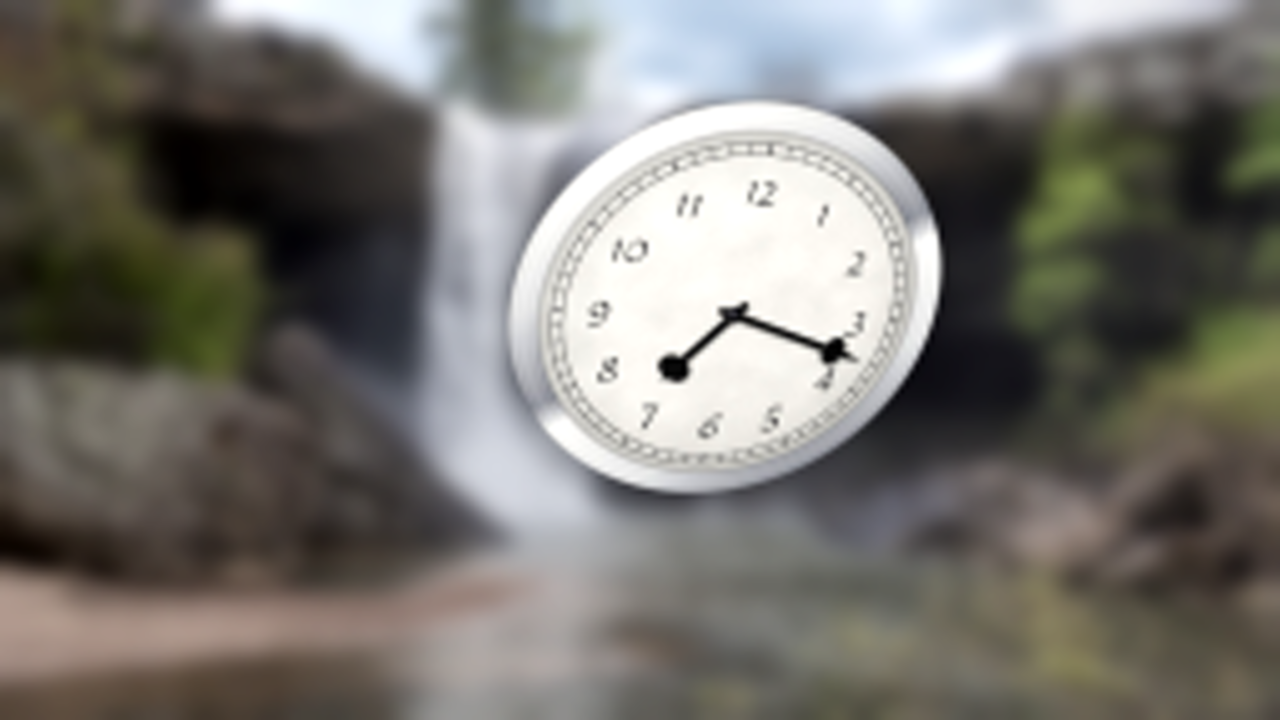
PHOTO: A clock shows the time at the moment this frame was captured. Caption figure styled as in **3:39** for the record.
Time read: **7:18**
